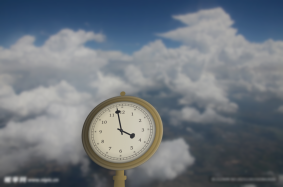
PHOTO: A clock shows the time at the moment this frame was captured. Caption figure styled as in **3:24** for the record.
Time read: **3:58**
